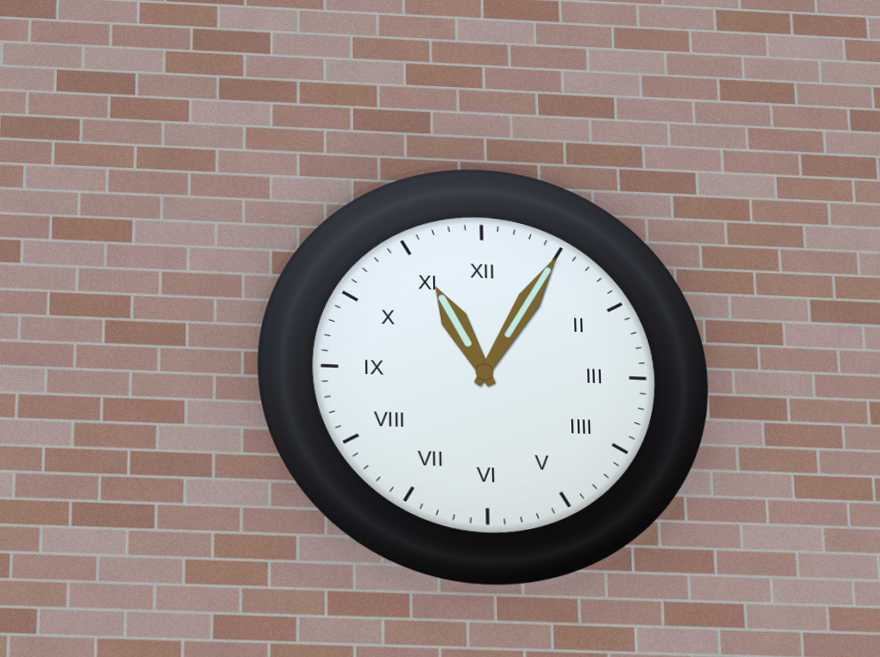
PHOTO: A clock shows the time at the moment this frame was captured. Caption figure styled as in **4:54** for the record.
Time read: **11:05**
